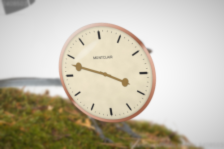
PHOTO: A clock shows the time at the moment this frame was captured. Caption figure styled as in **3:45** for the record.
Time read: **3:48**
